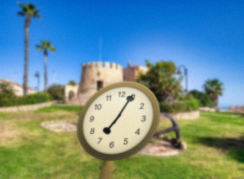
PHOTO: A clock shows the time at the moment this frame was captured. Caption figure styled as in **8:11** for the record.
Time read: **7:04**
